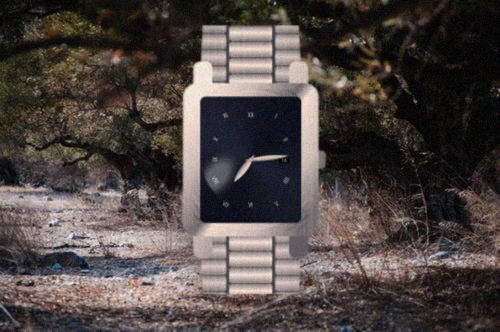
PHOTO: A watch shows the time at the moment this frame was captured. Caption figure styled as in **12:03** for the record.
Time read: **7:14**
